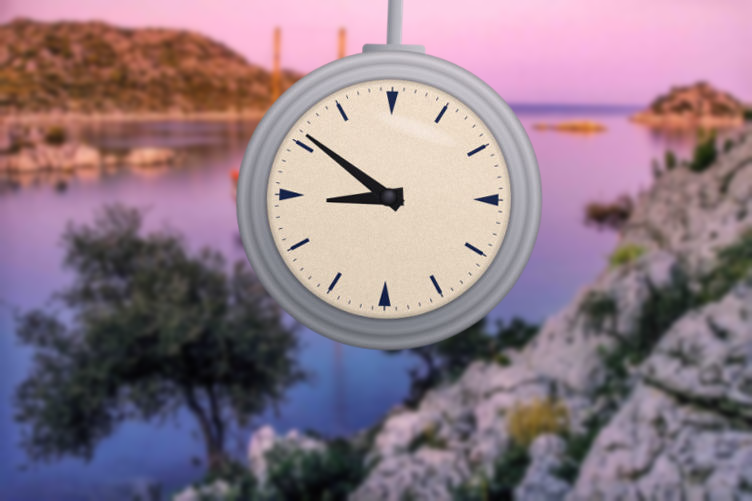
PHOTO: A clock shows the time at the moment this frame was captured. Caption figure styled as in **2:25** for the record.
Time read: **8:51**
